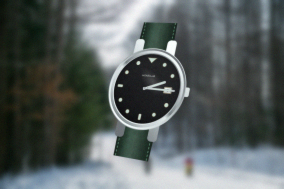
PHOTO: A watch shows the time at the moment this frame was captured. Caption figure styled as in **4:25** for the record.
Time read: **2:15**
